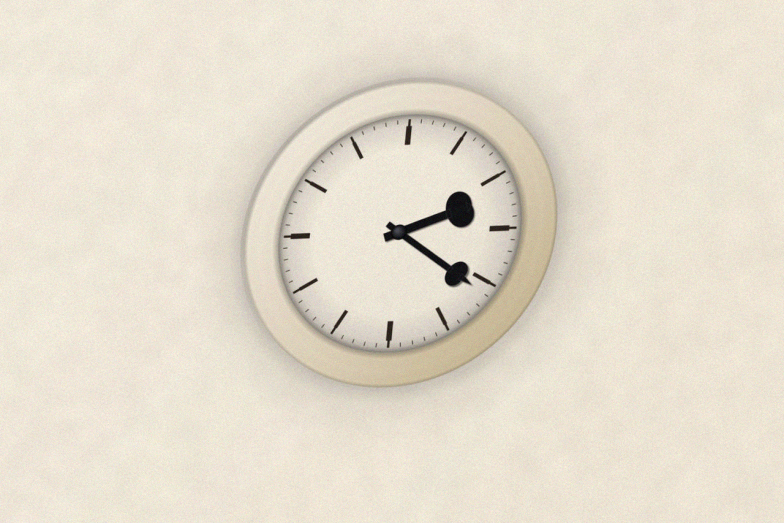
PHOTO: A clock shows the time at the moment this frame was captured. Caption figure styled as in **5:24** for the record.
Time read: **2:21**
